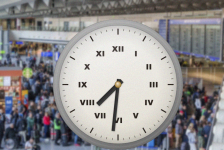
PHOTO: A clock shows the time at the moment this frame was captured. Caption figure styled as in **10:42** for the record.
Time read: **7:31**
